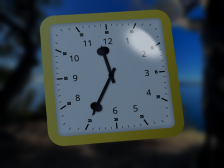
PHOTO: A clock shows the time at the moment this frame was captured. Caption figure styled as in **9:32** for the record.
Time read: **11:35**
